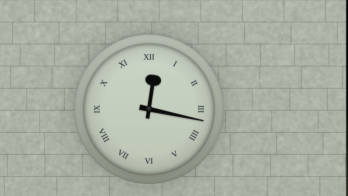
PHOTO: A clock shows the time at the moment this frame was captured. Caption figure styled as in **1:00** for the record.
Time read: **12:17**
